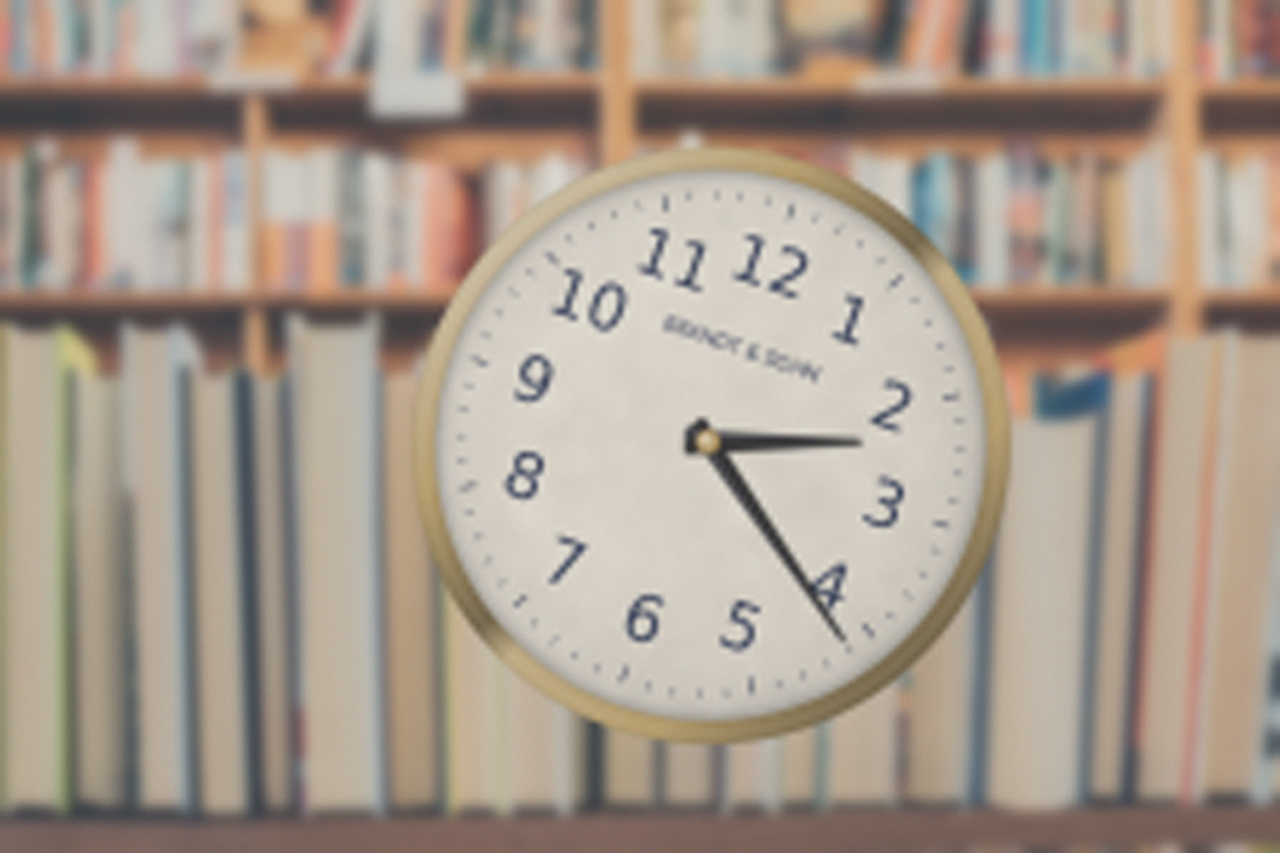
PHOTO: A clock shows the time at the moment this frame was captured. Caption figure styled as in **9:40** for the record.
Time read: **2:21**
